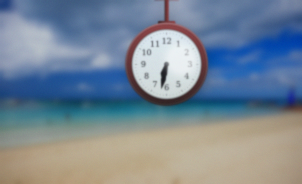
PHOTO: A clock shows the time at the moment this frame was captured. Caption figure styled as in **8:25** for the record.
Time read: **6:32**
